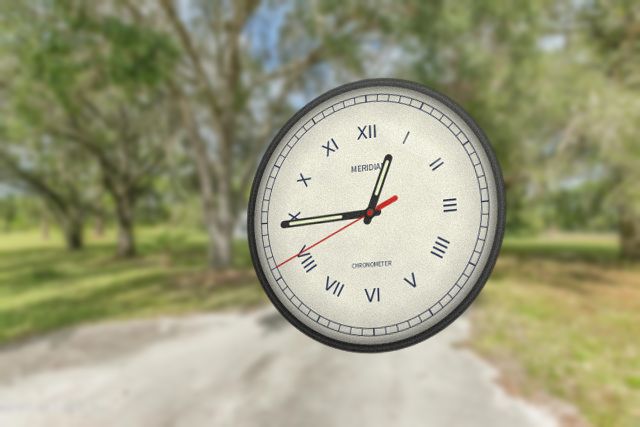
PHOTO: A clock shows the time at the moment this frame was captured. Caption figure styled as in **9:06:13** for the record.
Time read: **12:44:41**
